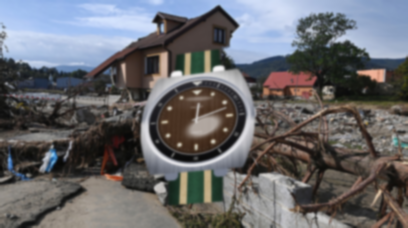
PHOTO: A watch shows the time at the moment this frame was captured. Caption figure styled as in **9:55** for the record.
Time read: **12:12**
